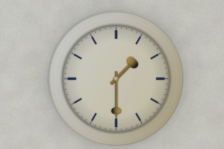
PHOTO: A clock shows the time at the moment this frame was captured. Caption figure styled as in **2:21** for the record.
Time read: **1:30**
